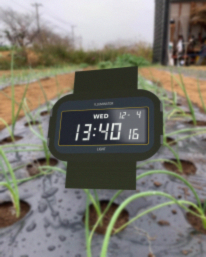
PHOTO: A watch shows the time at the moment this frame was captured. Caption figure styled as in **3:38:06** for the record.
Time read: **13:40:16**
